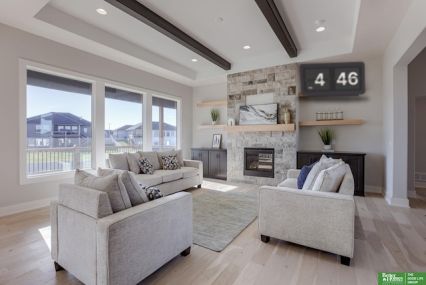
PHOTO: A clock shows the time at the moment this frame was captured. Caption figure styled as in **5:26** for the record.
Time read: **4:46**
